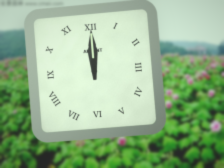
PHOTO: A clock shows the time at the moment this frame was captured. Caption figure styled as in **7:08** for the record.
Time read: **12:00**
